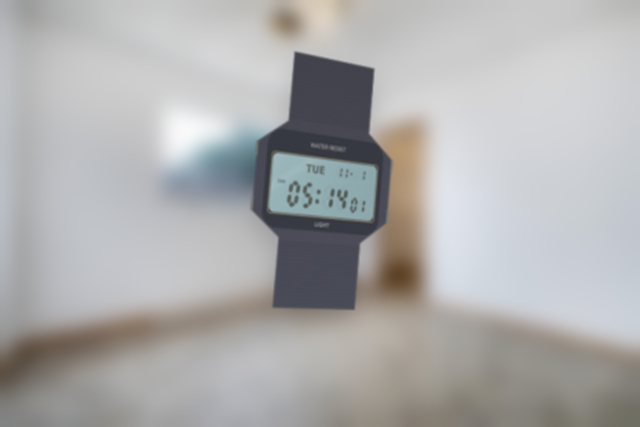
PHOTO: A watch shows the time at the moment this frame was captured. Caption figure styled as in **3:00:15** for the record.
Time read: **5:14:01**
